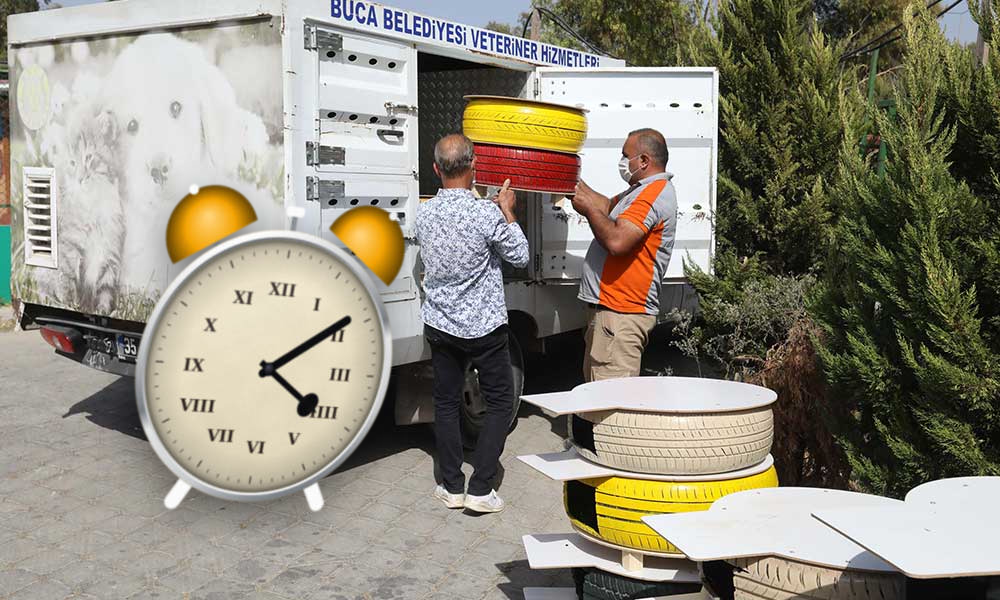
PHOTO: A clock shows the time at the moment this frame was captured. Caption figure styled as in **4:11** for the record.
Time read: **4:09**
